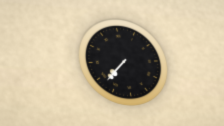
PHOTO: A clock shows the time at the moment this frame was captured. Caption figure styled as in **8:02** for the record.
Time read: **7:38**
